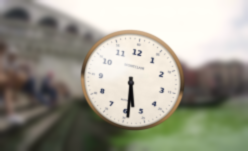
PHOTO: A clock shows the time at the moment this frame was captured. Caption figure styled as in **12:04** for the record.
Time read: **5:29**
